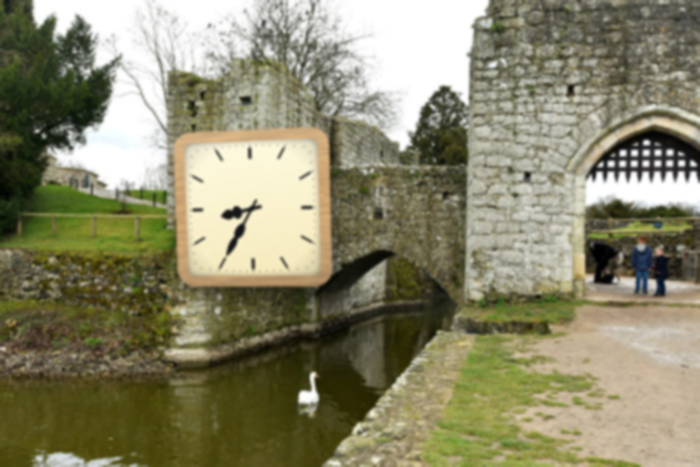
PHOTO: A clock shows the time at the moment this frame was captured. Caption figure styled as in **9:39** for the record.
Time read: **8:35**
